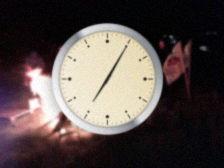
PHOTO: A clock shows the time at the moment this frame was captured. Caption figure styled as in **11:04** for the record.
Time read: **7:05**
